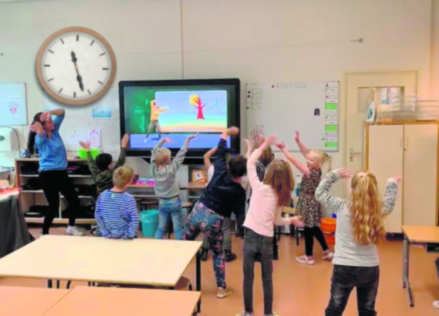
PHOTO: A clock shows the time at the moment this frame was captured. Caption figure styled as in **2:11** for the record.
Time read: **11:27**
